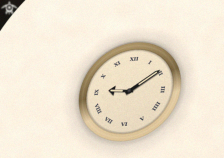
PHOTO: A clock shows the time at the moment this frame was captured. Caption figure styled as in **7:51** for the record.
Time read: **9:09**
